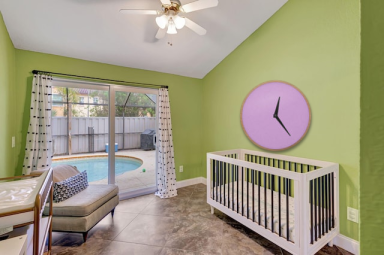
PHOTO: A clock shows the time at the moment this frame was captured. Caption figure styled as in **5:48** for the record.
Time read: **12:24**
